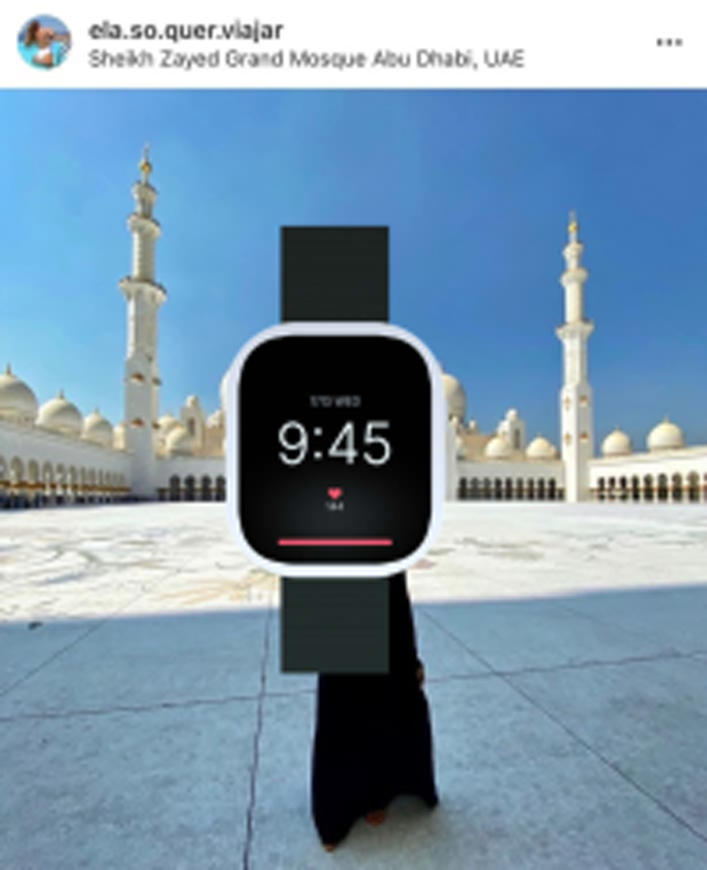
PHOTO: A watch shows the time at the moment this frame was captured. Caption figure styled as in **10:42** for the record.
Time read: **9:45**
